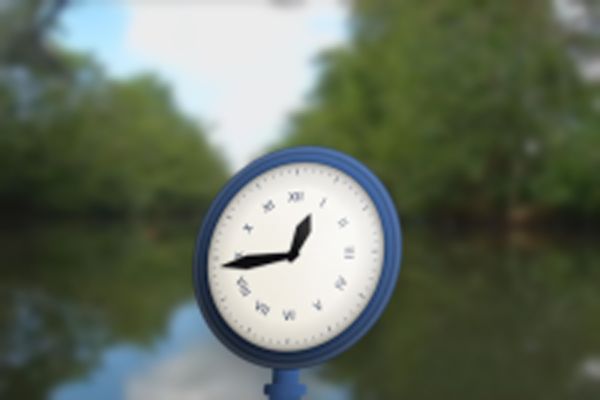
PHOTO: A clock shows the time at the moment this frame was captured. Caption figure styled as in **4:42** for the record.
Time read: **12:44**
